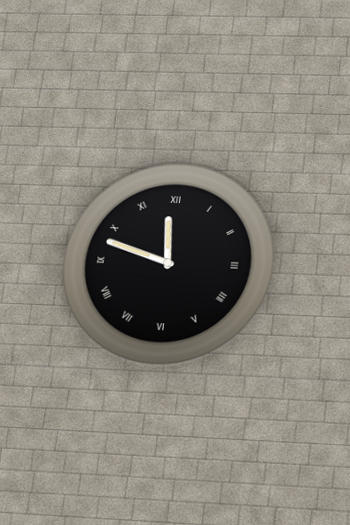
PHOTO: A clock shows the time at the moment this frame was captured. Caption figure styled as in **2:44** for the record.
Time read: **11:48**
